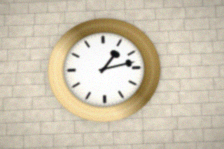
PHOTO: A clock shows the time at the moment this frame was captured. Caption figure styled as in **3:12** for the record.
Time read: **1:13**
